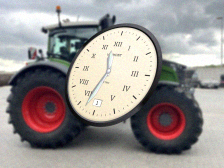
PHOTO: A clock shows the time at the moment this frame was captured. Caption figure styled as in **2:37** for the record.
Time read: **11:33**
